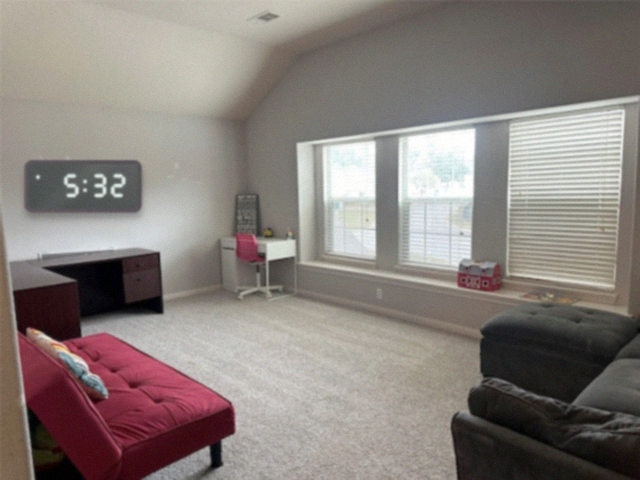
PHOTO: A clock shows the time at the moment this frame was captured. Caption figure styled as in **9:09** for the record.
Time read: **5:32**
